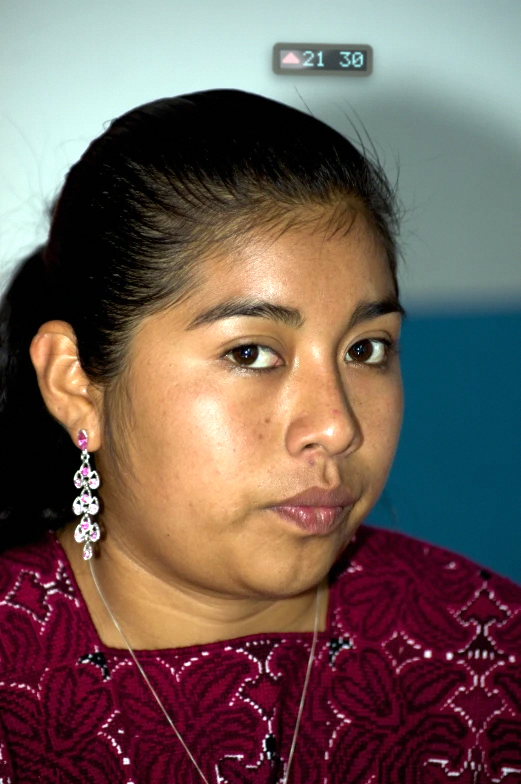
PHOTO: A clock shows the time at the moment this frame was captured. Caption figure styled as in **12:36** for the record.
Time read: **21:30**
